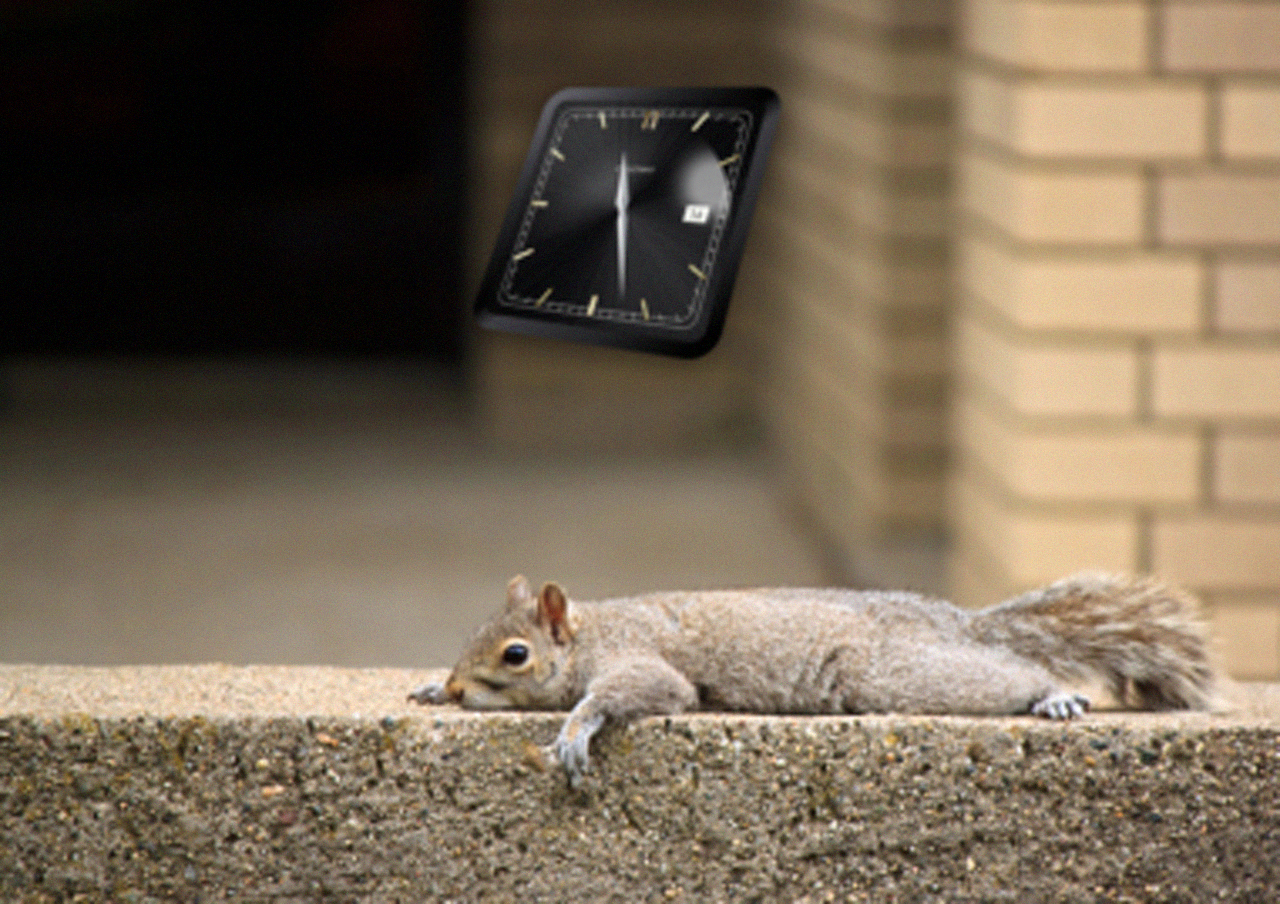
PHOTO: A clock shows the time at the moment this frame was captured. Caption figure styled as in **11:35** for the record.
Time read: **11:27**
